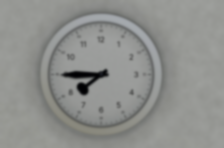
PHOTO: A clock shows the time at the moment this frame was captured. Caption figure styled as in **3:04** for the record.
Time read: **7:45**
